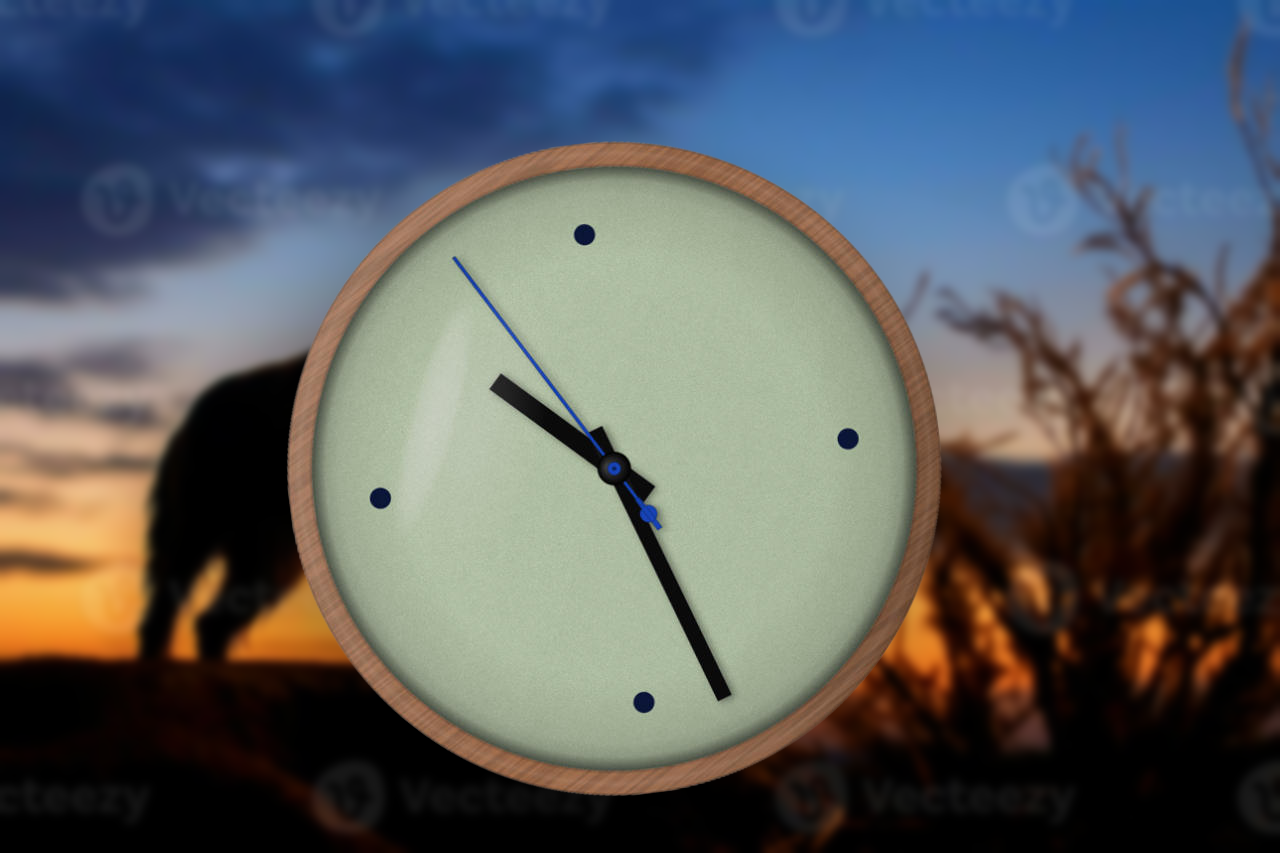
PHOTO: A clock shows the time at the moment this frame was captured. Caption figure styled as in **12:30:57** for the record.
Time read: **10:26:55**
